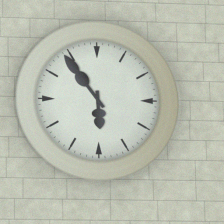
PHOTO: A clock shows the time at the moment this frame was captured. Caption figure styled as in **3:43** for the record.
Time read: **5:54**
